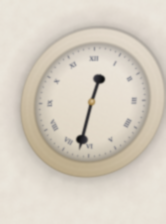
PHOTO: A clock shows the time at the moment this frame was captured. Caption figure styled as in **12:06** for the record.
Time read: **12:32**
